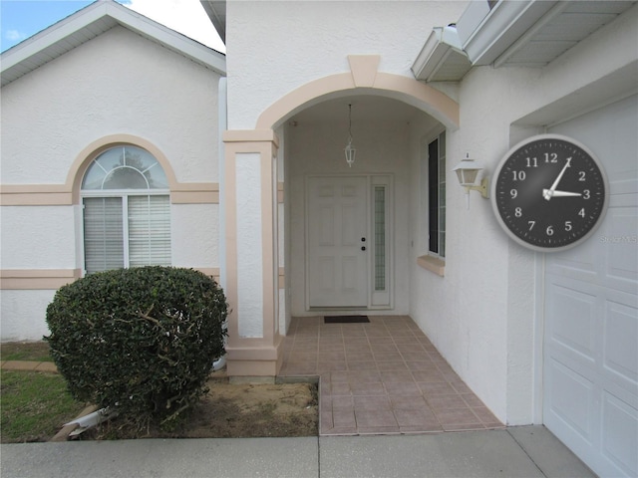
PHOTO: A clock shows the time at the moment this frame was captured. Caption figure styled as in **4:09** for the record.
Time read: **3:05**
